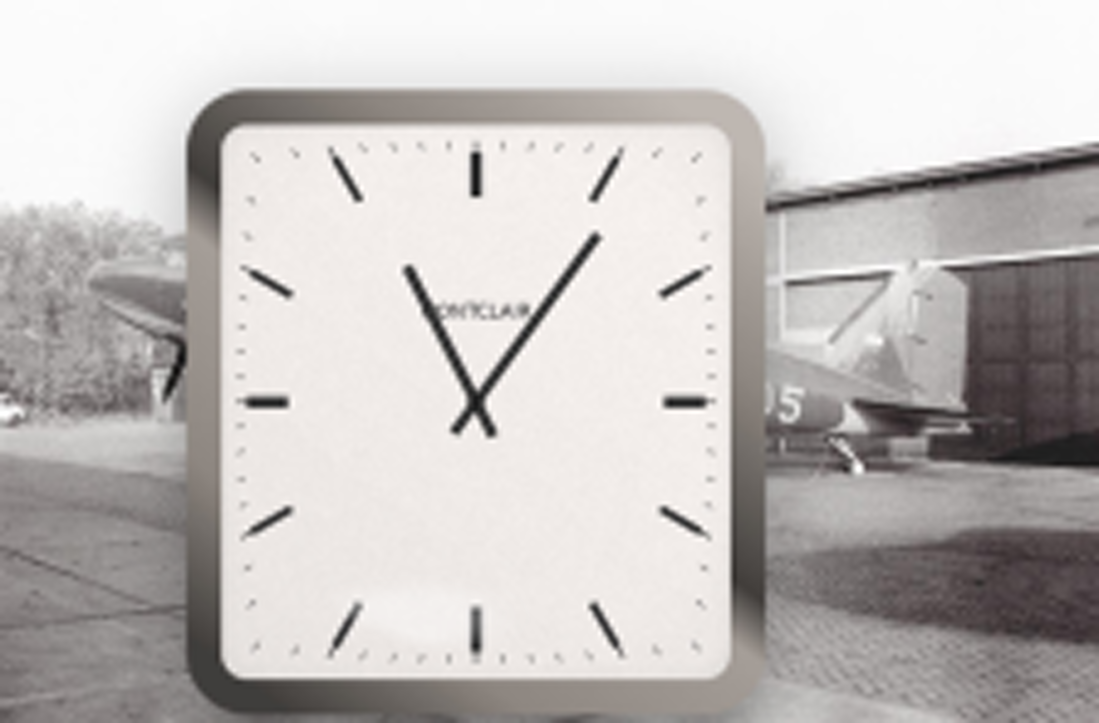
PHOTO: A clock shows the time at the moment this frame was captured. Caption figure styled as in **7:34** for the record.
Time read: **11:06**
